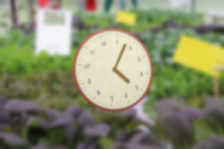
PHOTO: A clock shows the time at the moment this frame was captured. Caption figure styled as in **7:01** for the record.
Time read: **5:08**
